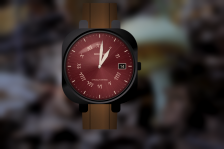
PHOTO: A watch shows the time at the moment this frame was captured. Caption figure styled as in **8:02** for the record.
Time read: **1:01**
